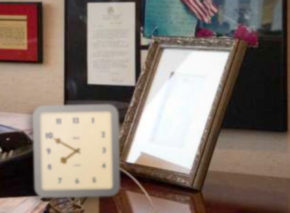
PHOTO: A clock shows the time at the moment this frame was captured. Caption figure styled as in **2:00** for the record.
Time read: **7:50**
